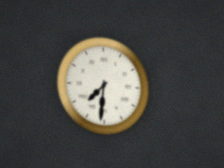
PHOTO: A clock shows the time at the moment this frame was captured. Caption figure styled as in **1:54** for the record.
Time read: **7:31**
